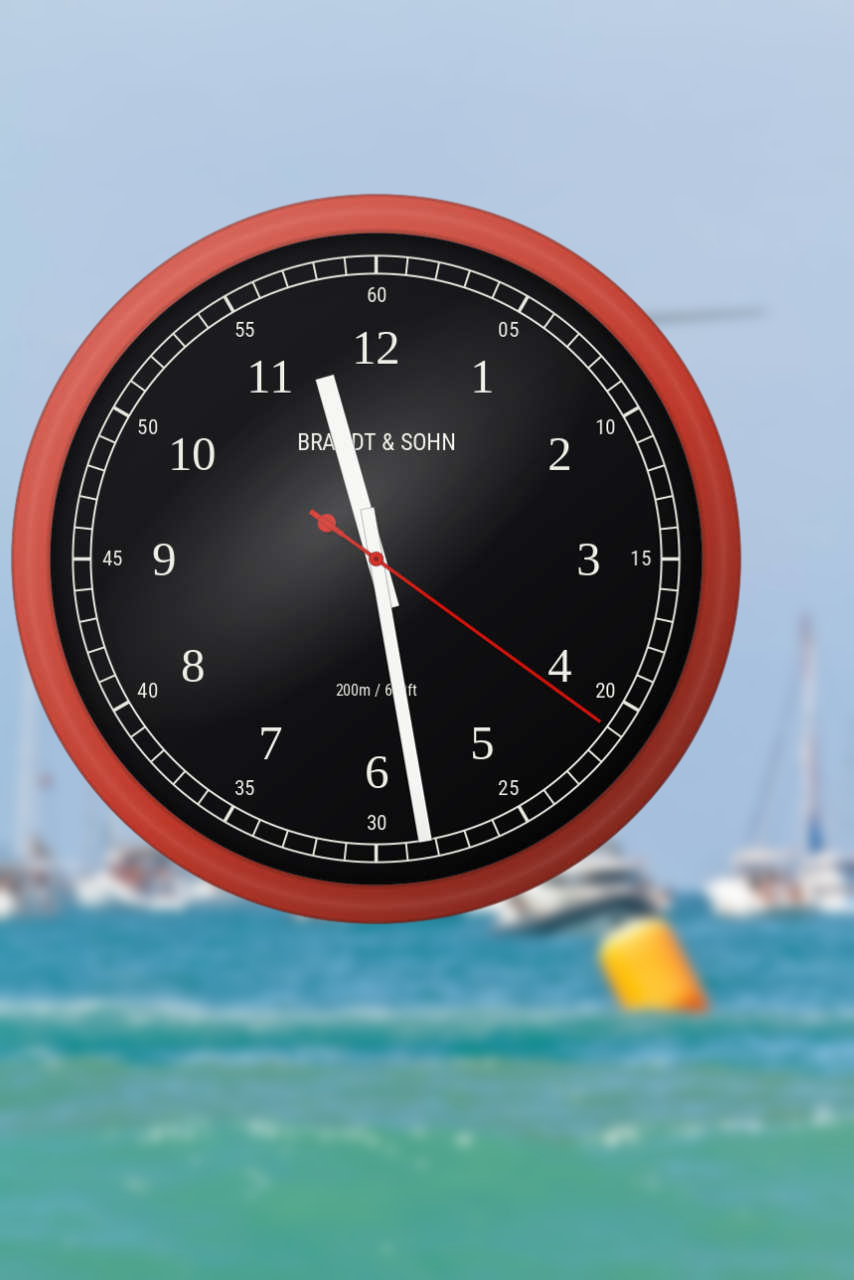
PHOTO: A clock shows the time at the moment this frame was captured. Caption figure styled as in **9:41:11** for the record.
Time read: **11:28:21**
